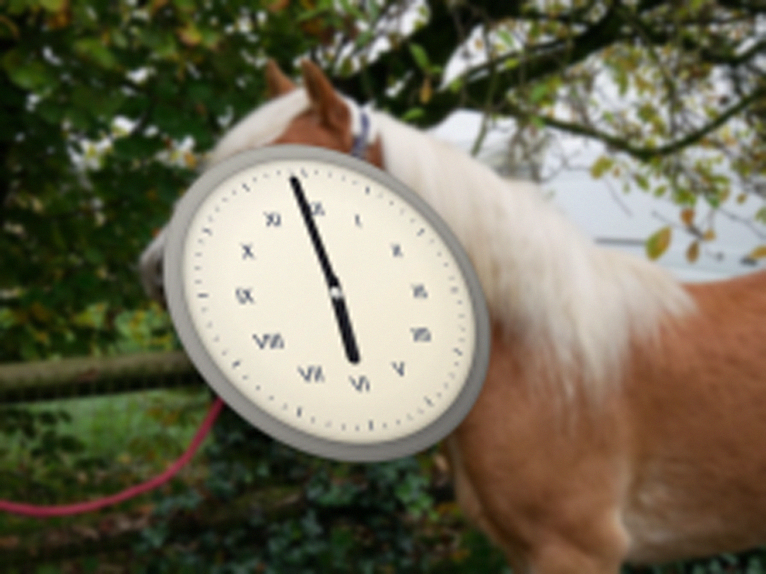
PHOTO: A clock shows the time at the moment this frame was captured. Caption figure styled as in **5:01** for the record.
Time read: **5:59**
